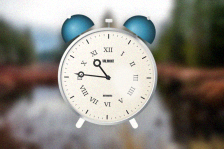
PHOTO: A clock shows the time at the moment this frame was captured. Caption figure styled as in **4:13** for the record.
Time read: **10:46**
